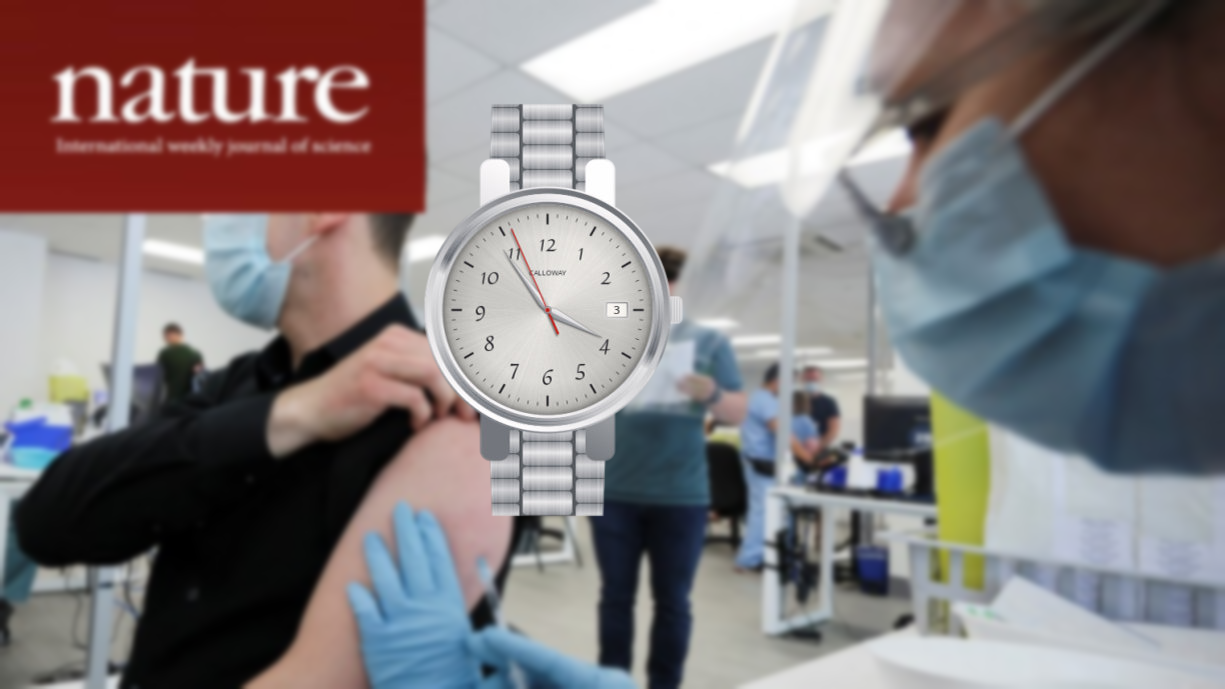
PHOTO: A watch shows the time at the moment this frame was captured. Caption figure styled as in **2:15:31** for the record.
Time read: **3:53:56**
